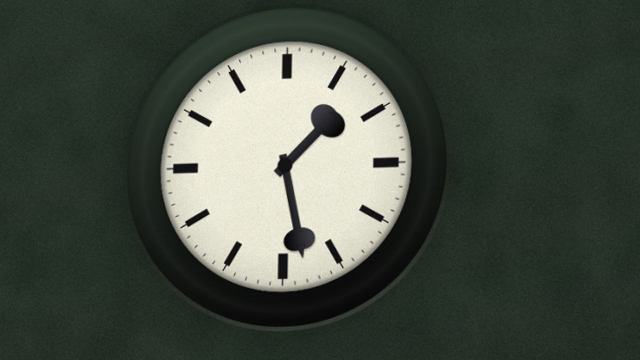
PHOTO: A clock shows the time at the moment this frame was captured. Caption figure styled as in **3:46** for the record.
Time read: **1:28**
